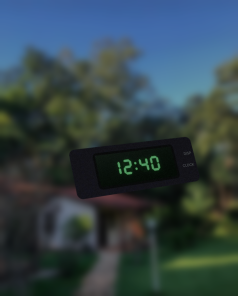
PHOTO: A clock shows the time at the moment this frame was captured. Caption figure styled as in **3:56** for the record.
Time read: **12:40**
